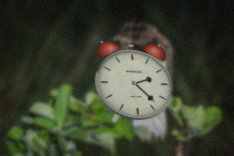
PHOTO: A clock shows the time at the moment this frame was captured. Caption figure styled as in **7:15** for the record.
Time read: **2:23**
